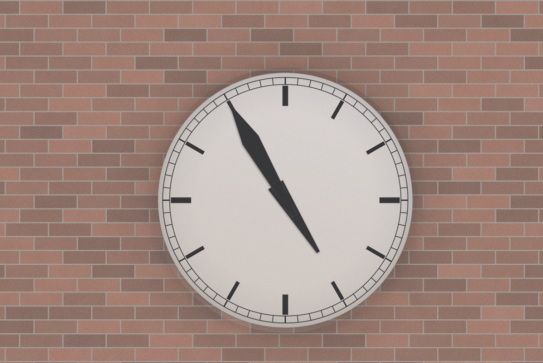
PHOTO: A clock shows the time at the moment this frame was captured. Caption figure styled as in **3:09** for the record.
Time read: **4:55**
